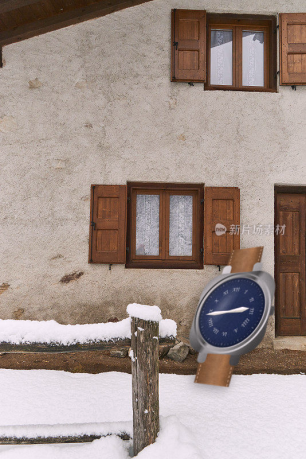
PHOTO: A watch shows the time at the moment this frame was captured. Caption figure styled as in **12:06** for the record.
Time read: **2:44**
